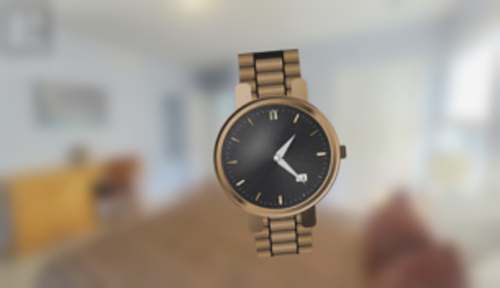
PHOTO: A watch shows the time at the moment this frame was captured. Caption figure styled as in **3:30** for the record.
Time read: **1:23**
